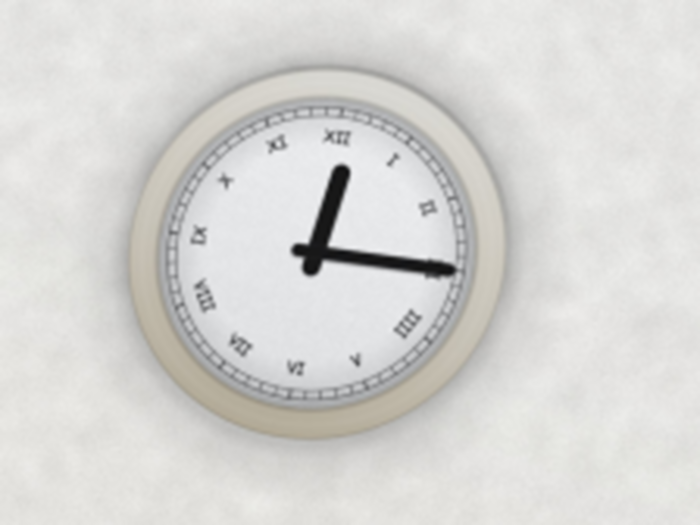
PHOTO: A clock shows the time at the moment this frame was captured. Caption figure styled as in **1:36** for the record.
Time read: **12:15**
